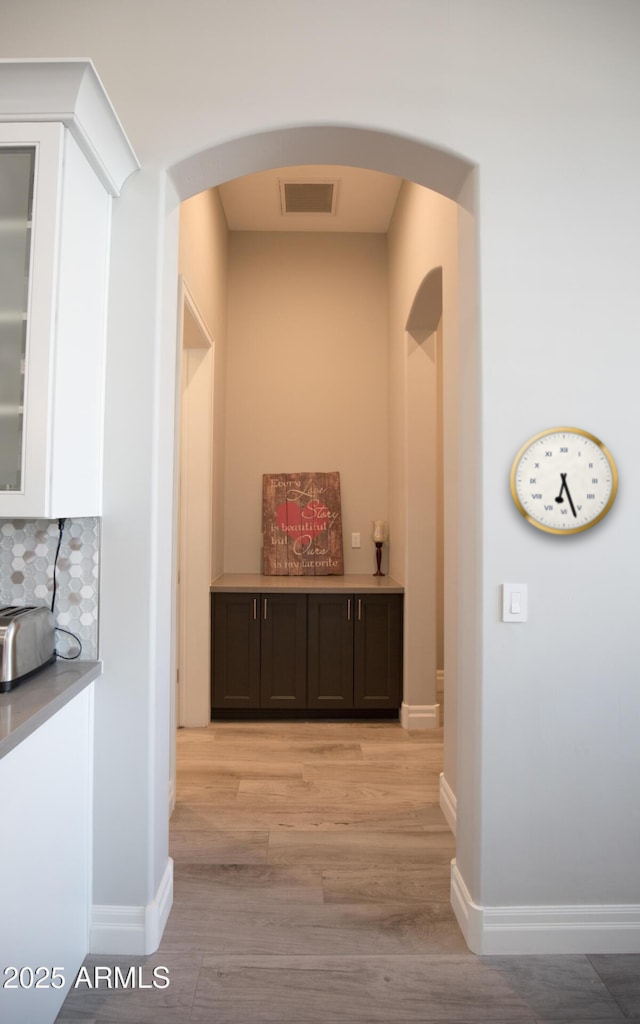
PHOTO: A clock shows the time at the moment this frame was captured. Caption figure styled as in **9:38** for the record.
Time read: **6:27**
